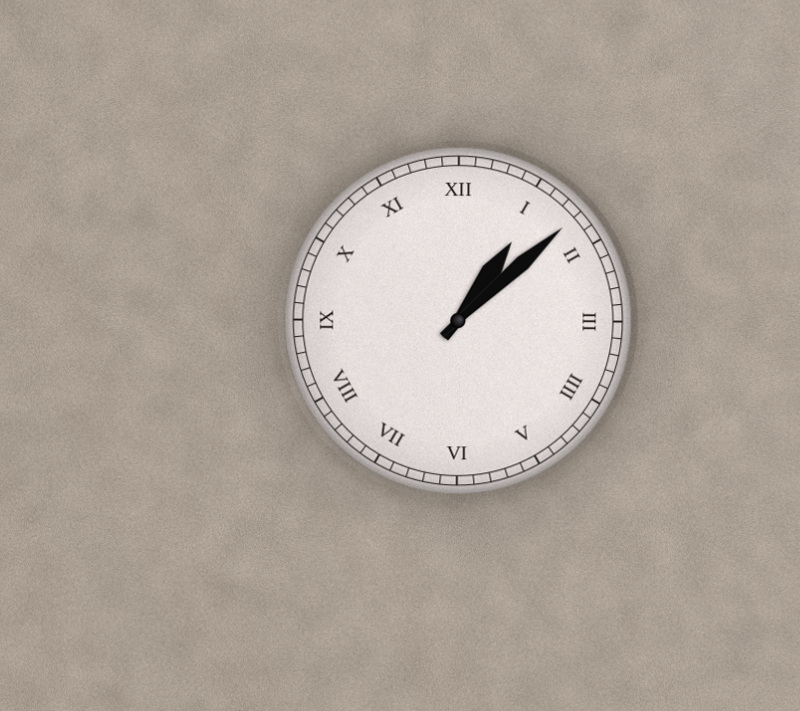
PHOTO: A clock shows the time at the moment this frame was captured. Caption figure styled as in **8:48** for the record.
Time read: **1:08**
